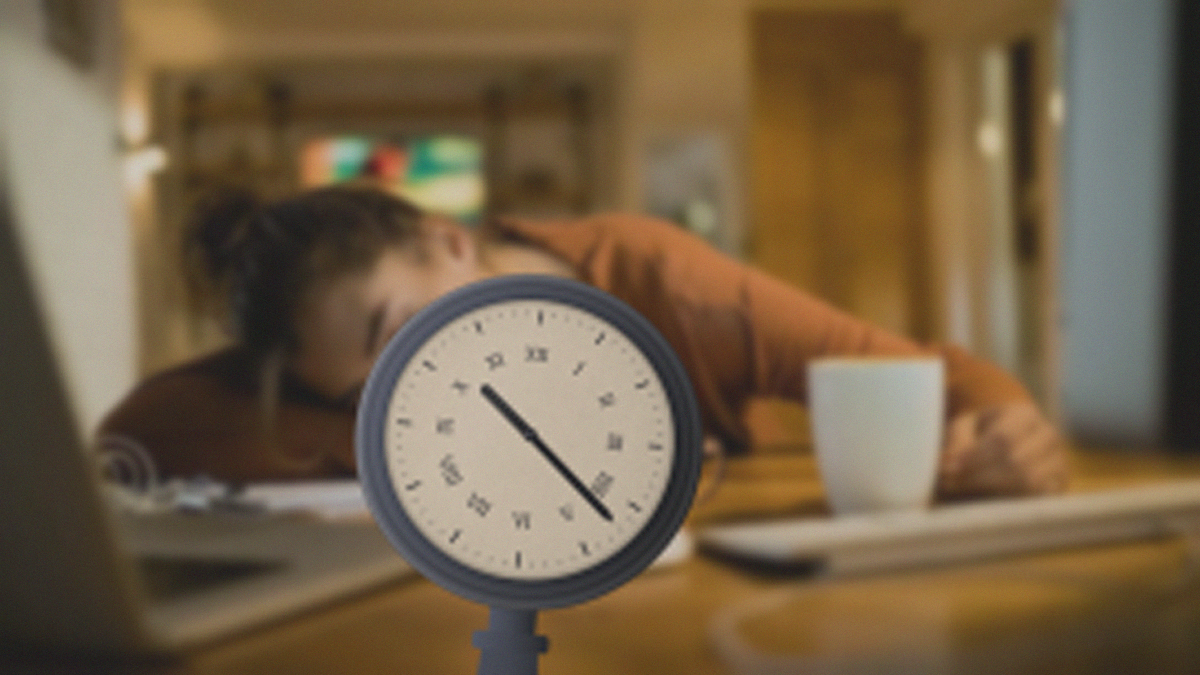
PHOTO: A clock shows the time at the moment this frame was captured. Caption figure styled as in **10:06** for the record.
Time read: **10:22**
